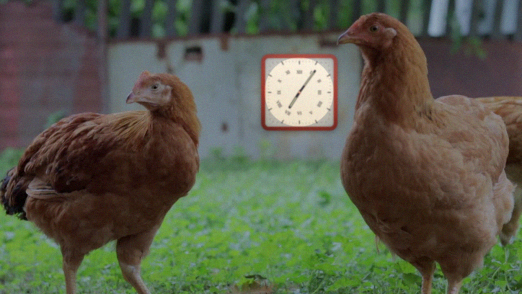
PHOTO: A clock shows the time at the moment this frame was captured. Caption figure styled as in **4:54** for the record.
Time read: **7:06**
